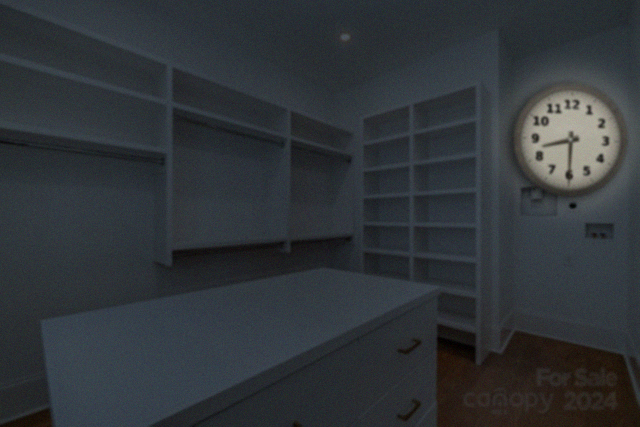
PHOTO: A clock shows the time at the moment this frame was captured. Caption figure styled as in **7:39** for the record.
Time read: **8:30**
